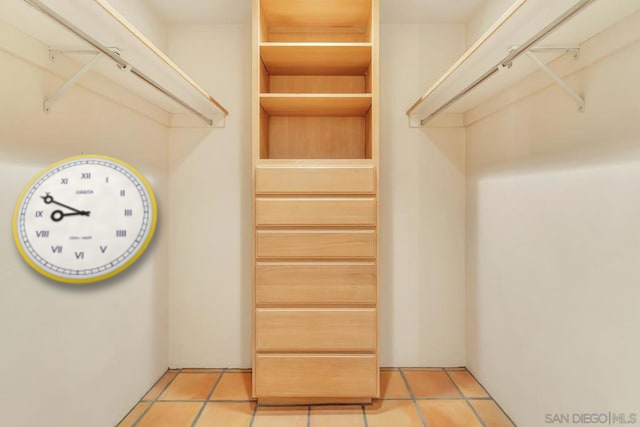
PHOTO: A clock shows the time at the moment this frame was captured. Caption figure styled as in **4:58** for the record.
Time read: **8:49**
